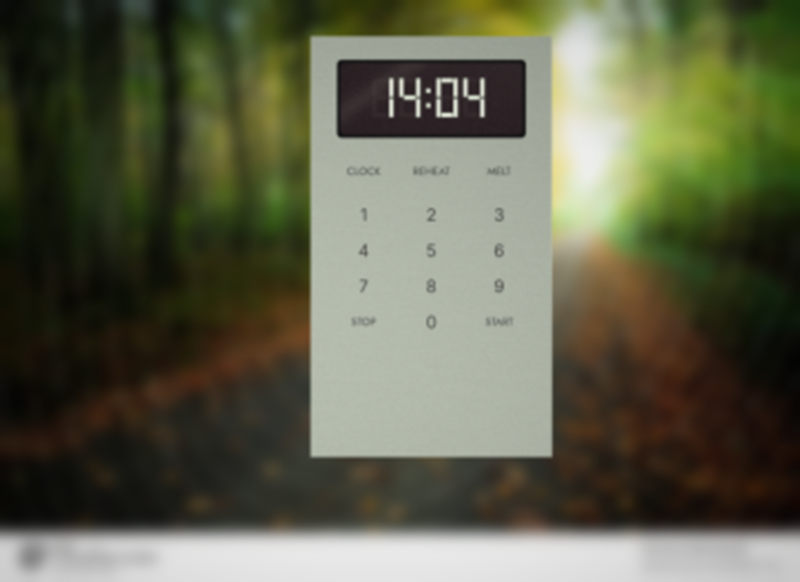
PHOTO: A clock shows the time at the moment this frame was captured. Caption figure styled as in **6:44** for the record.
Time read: **14:04**
